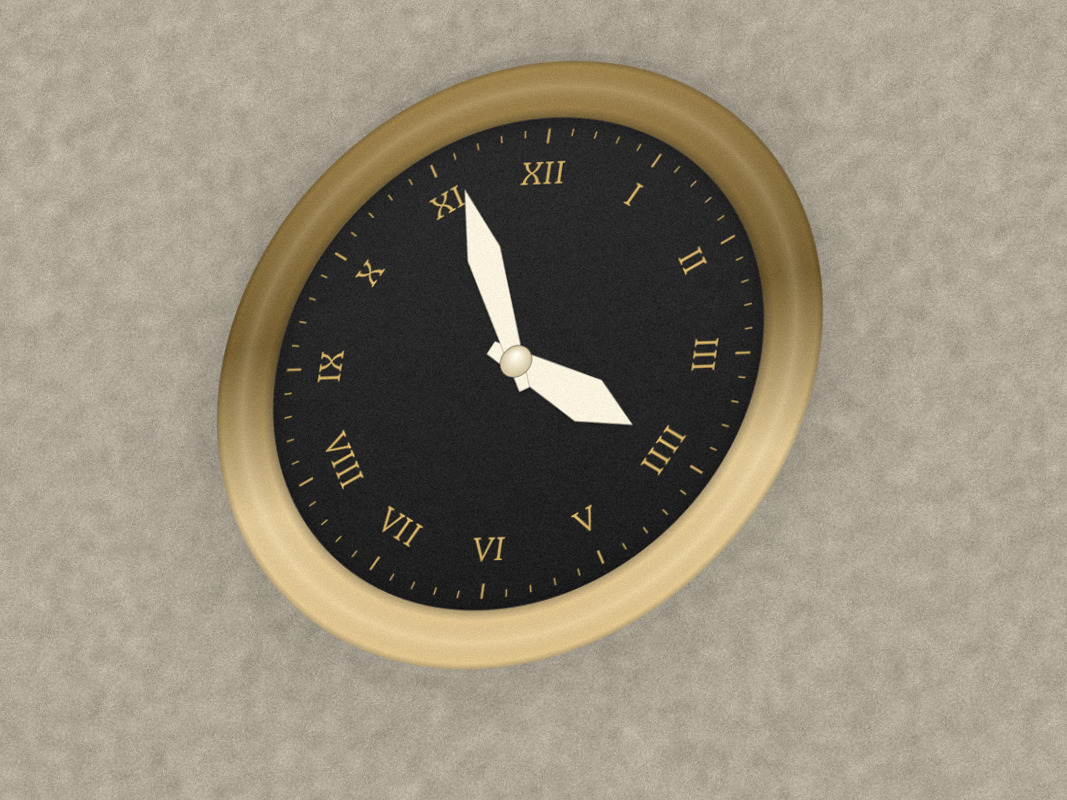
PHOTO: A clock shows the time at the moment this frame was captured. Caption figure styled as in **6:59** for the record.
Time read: **3:56**
